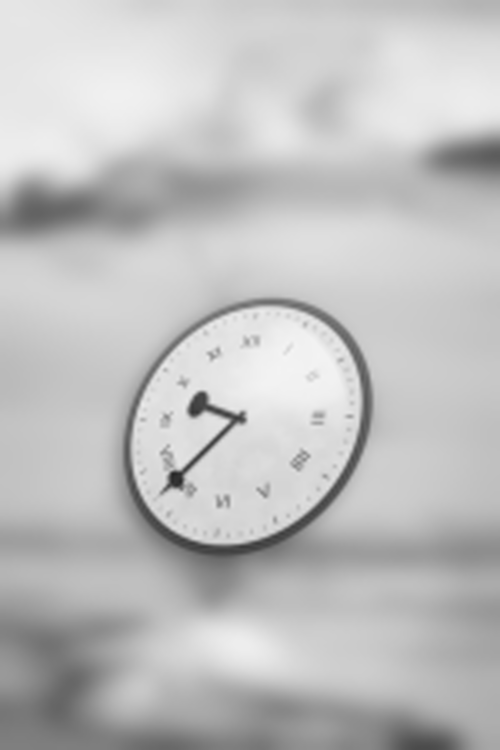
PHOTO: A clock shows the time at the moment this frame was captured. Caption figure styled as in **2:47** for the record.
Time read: **9:37**
